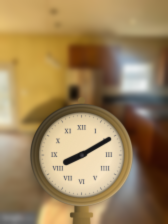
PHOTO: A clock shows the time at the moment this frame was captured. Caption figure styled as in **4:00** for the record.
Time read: **8:10**
